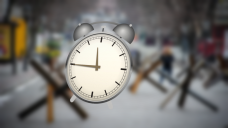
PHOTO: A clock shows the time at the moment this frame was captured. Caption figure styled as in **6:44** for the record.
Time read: **11:45**
